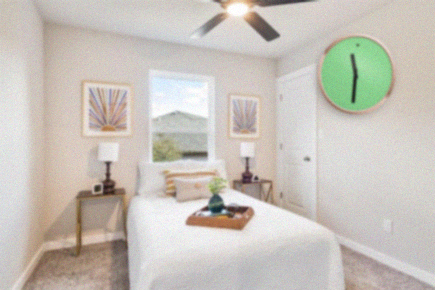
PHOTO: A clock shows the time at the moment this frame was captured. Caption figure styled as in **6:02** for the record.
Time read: **11:30**
